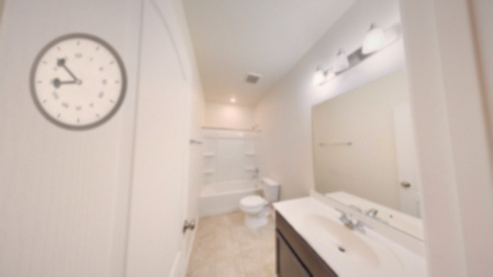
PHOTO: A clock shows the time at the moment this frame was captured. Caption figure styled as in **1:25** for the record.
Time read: **8:53**
